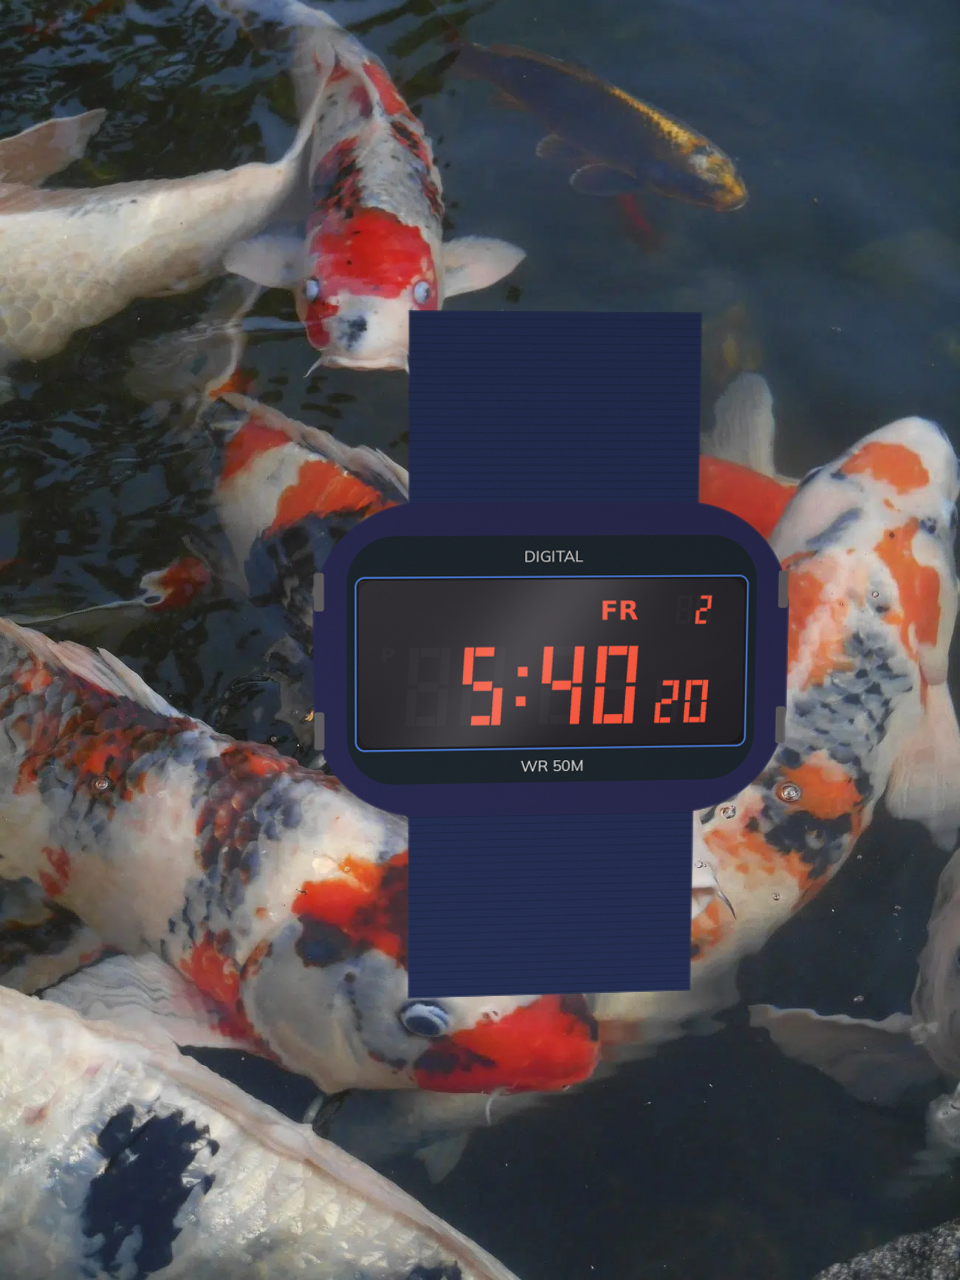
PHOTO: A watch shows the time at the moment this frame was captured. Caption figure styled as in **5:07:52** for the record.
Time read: **5:40:20**
